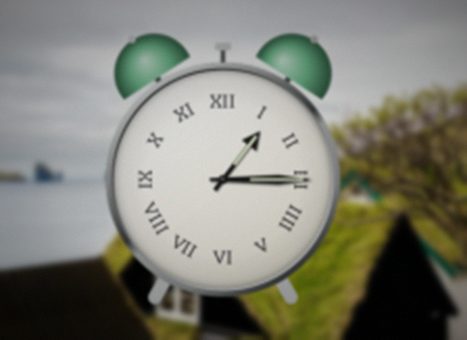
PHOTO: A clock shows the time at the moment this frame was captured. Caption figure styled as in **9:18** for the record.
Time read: **1:15**
